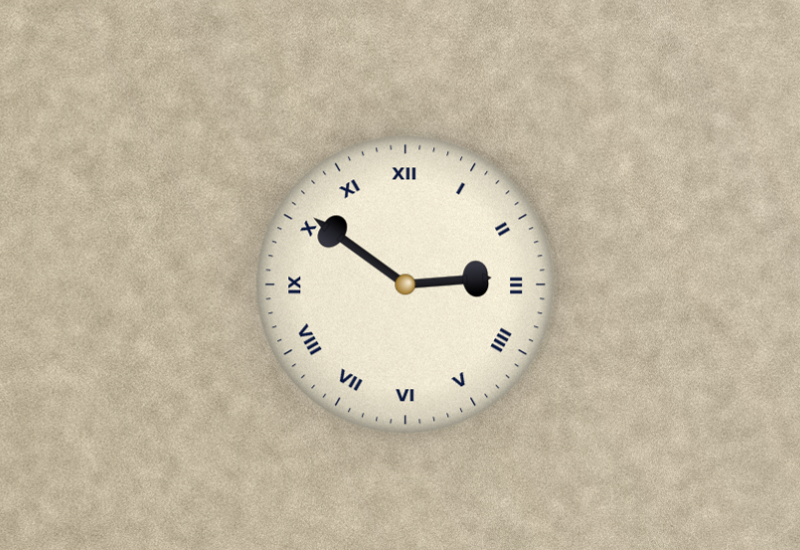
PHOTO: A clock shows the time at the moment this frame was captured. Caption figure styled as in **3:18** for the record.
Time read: **2:51**
